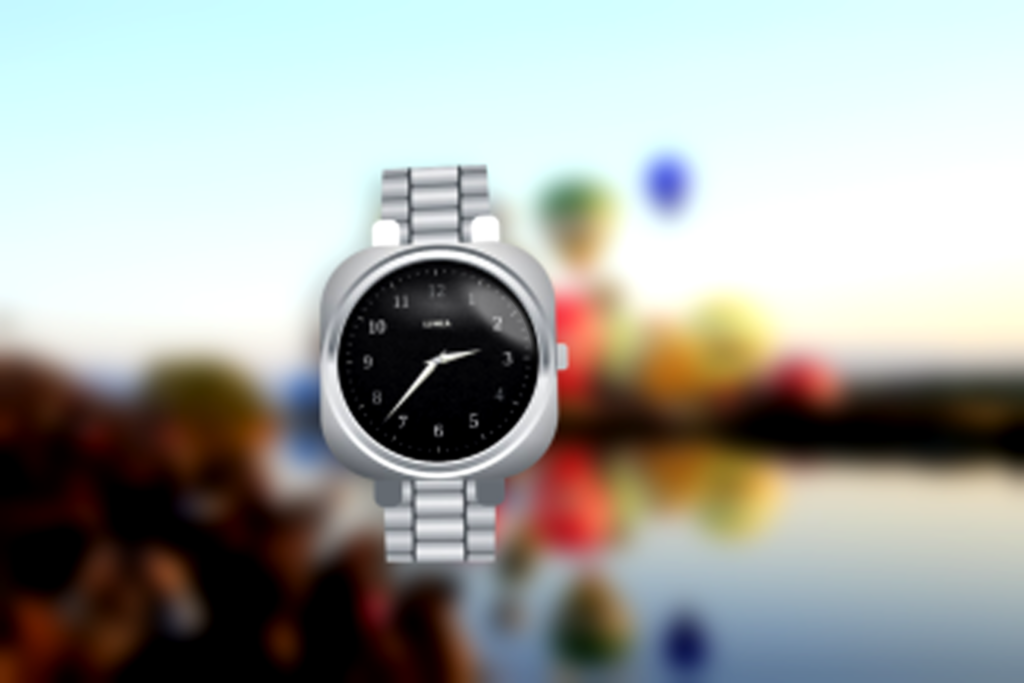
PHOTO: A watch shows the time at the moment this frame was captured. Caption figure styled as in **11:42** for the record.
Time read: **2:37**
